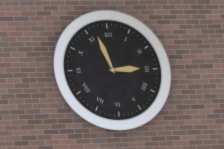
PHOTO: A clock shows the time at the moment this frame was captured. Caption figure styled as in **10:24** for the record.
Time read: **2:57**
